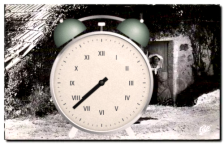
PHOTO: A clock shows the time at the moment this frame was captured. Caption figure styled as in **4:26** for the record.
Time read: **7:38**
